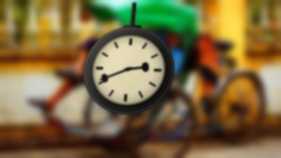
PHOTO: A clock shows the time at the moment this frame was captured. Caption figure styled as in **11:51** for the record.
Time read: **2:41**
